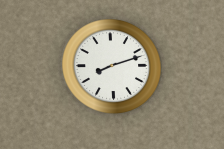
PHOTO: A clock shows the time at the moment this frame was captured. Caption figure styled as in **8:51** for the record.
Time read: **8:12**
